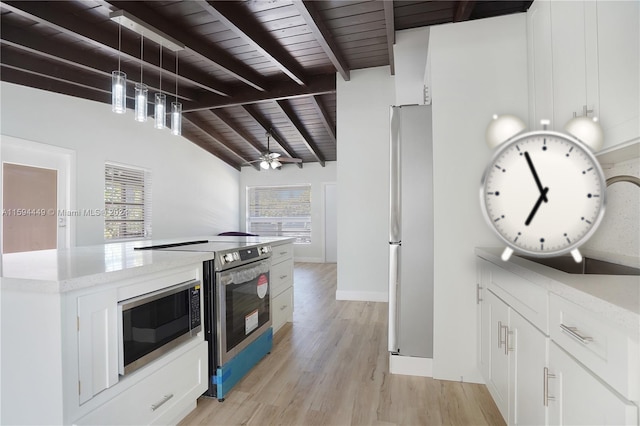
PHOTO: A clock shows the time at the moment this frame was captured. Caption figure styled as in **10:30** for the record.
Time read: **6:56**
